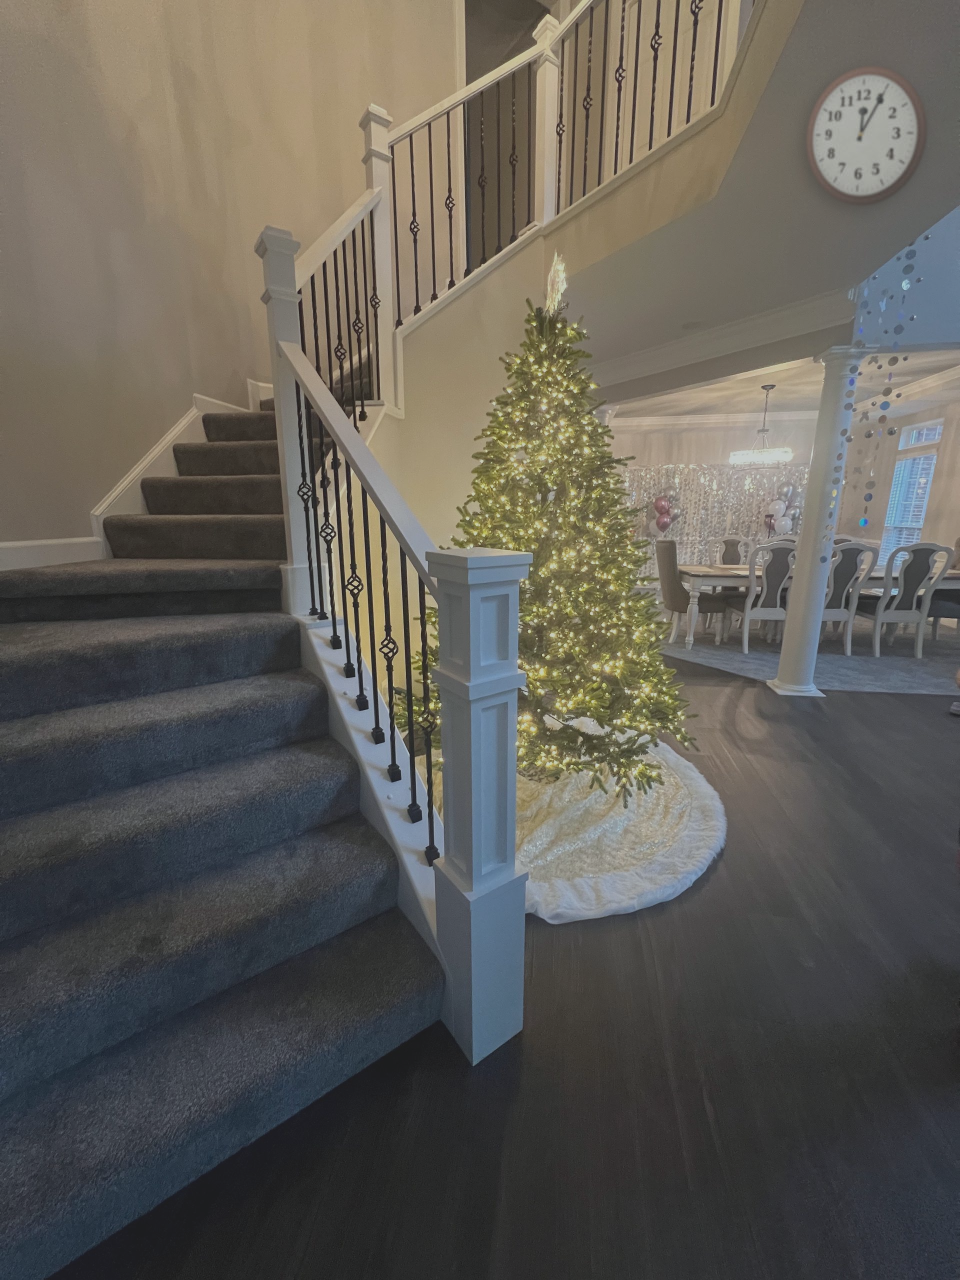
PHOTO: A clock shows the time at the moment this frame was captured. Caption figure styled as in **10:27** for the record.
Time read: **12:05**
